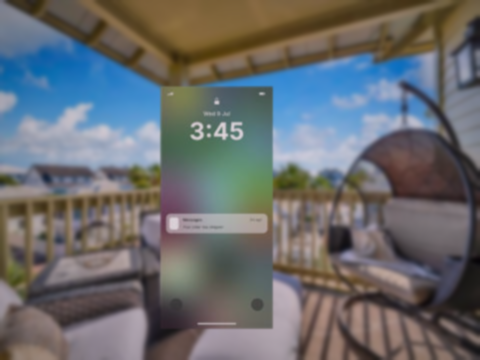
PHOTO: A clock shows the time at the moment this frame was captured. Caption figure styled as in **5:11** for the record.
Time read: **3:45**
